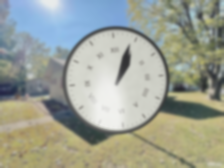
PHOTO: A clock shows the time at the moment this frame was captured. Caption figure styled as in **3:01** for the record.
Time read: **1:04**
